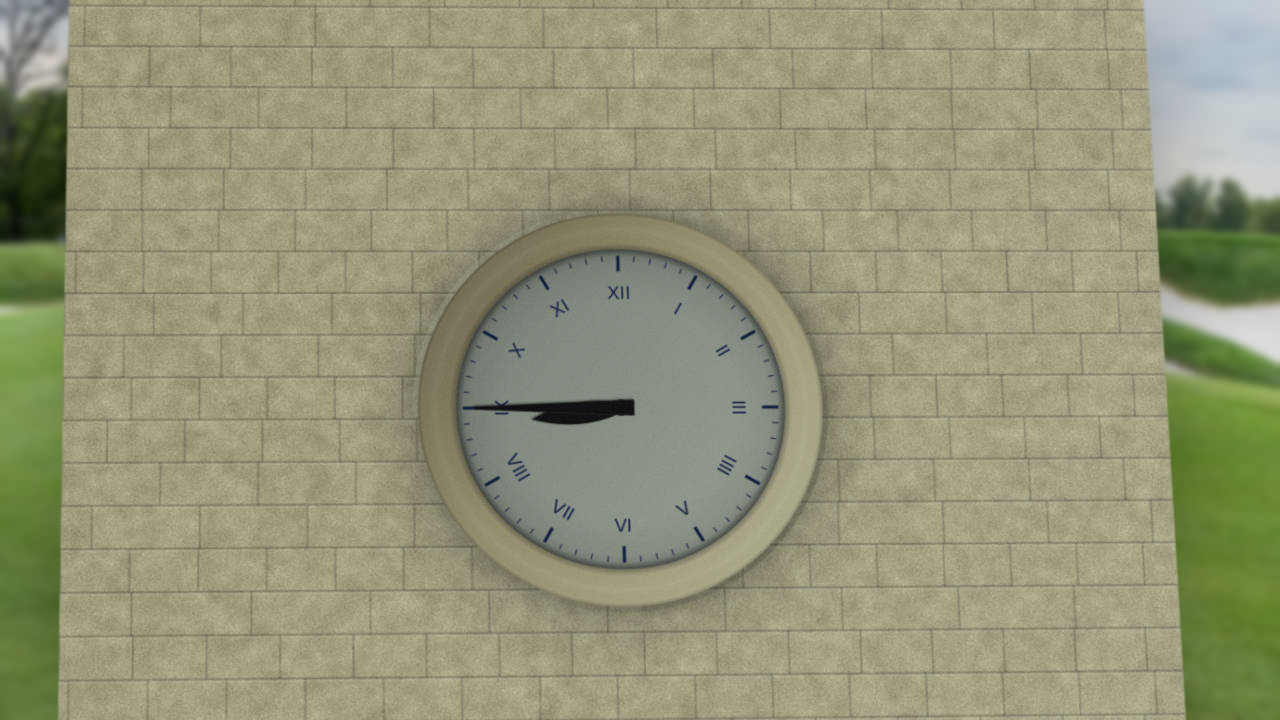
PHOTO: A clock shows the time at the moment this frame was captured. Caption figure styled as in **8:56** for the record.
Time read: **8:45**
